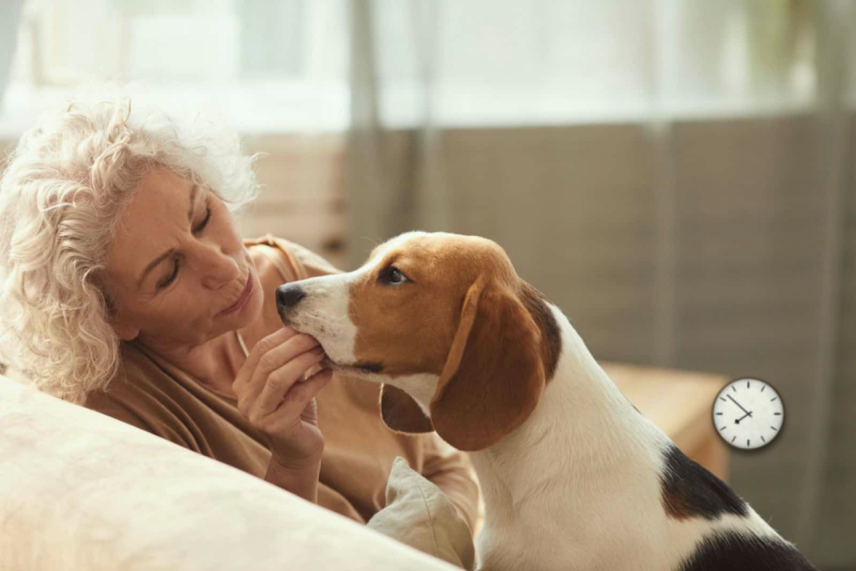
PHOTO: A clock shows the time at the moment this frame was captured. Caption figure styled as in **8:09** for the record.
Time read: **7:52**
